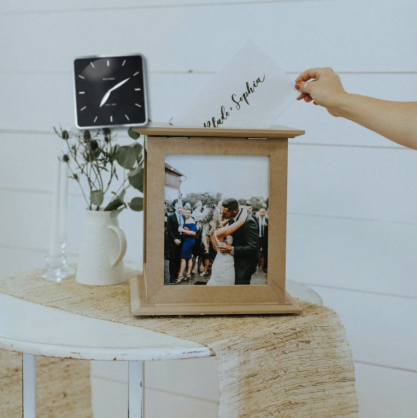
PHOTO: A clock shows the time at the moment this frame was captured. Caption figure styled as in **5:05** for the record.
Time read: **7:10**
